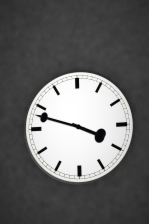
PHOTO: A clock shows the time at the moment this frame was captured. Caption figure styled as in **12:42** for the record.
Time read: **3:48**
